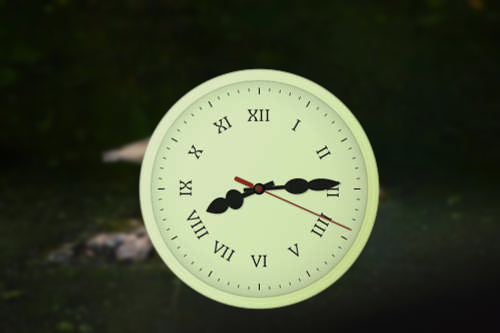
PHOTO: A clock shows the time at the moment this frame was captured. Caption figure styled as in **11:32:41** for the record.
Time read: **8:14:19**
